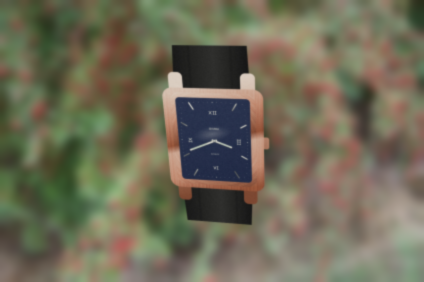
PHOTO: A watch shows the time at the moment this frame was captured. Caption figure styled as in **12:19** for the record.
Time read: **3:41**
